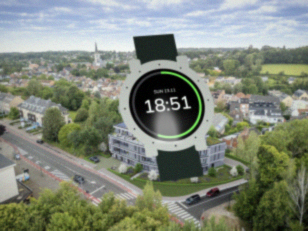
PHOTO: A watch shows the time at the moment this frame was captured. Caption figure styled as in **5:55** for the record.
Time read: **18:51**
